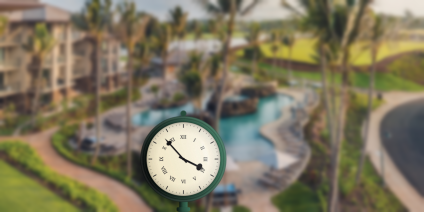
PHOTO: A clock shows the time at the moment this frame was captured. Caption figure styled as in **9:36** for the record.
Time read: **3:53**
